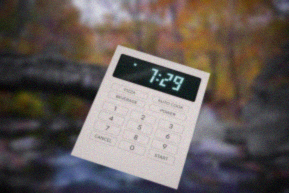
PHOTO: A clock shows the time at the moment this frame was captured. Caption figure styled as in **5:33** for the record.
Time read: **7:29**
